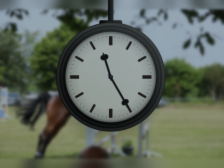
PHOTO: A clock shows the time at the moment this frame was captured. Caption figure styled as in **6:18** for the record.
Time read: **11:25**
